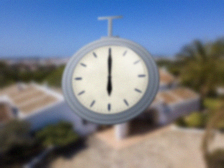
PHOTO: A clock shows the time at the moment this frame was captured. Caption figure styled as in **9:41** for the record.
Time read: **6:00**
